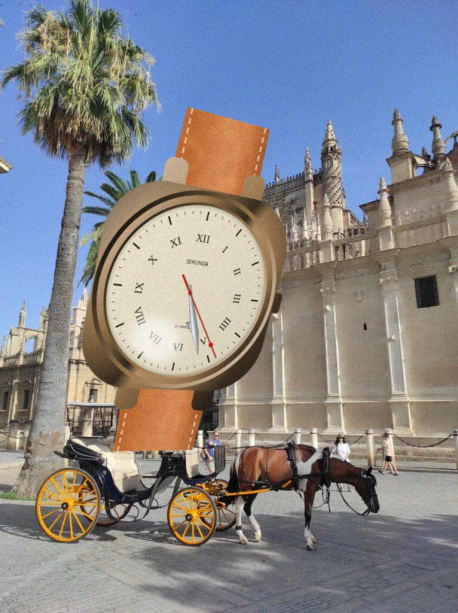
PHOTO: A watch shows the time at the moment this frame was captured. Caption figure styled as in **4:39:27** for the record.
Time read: **5:26:24**
